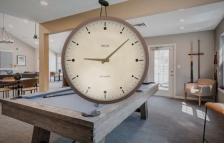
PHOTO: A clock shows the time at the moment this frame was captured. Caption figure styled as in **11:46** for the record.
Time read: **9:08**
